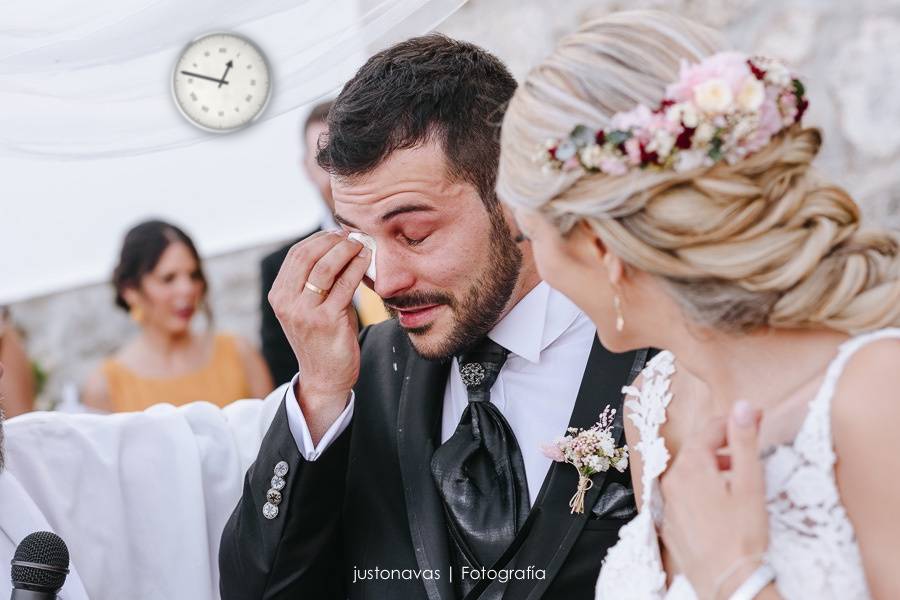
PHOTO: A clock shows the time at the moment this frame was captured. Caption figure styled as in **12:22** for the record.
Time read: **12:47**
